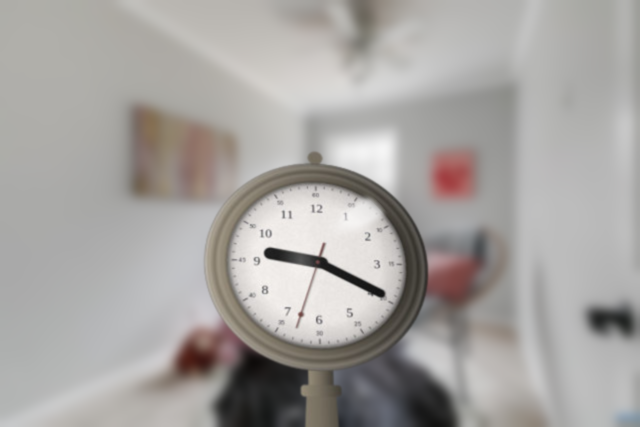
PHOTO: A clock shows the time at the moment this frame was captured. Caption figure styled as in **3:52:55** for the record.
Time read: **9:19:33**
